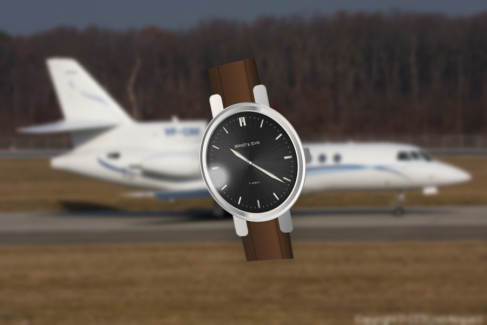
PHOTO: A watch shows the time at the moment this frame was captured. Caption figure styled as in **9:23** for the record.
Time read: **10:21**
